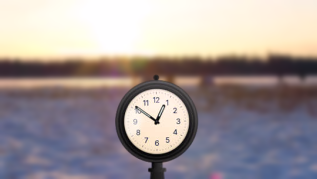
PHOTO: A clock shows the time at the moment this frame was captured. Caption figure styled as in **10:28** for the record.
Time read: **12:51**
